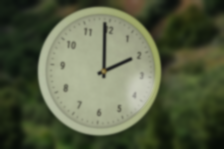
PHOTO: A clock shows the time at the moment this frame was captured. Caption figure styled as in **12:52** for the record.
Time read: **1:59**
